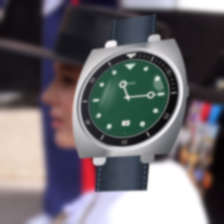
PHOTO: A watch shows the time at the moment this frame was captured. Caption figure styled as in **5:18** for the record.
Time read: **11:15**
